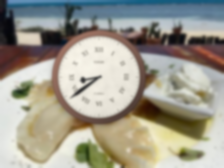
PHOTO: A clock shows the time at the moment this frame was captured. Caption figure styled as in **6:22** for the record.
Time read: **8:39**
